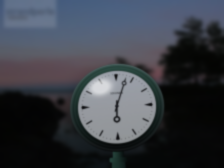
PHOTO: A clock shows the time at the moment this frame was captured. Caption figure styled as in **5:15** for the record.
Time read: **6:03**
